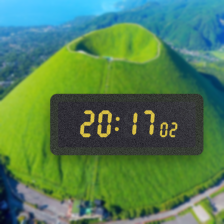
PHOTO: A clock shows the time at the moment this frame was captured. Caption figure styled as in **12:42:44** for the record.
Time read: **20:17:02**
